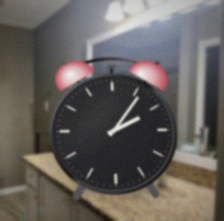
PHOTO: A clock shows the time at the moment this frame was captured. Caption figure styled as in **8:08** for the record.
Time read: **2:06**
